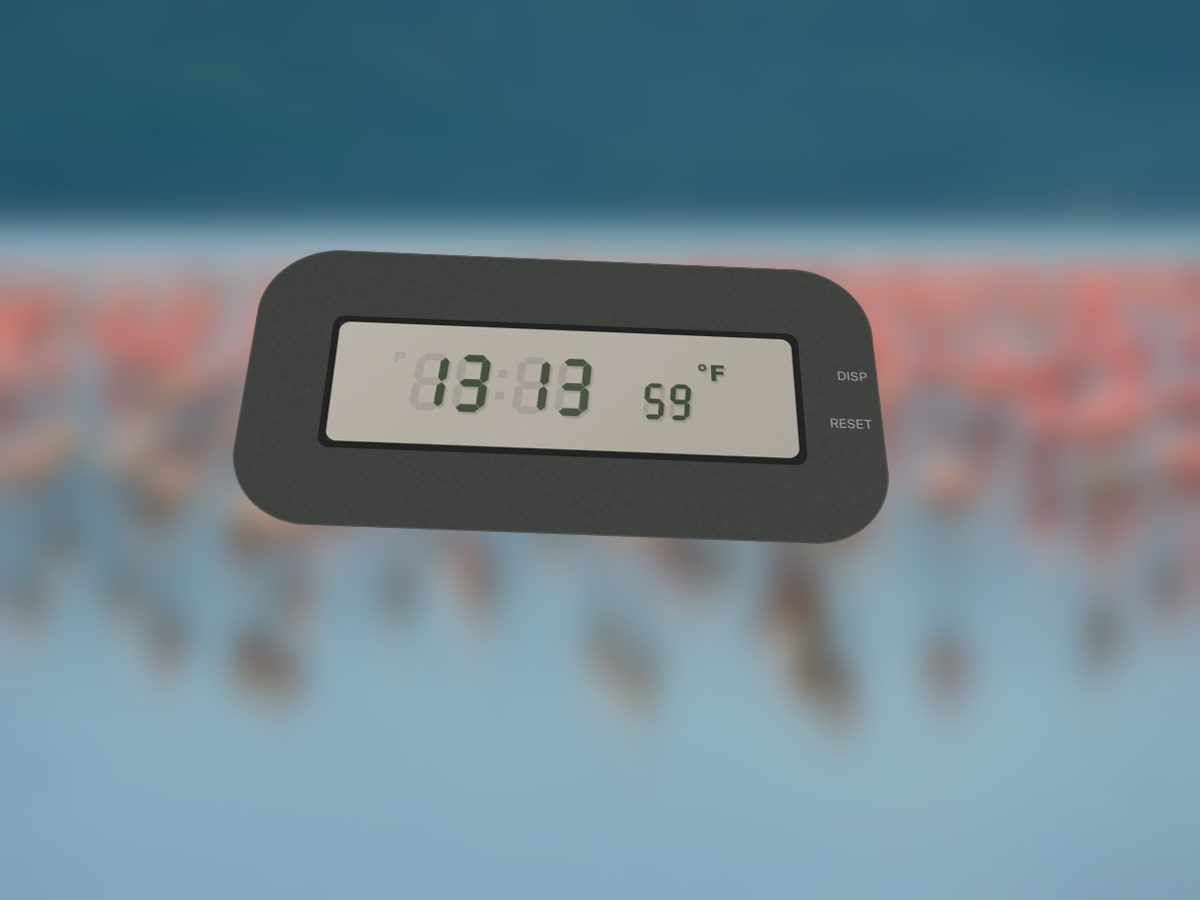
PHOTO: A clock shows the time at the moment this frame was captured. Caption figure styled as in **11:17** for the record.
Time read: **13:13**
